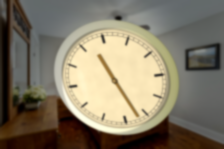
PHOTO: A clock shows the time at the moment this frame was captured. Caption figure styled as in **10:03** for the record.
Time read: **11:27**
